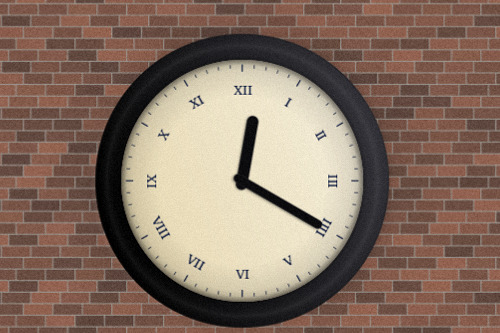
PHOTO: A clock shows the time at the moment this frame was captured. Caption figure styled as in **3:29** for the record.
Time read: **12:20**
